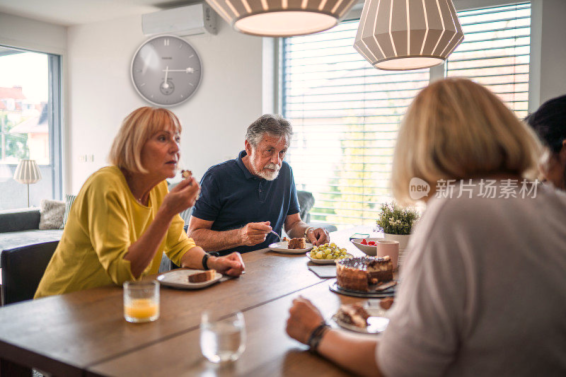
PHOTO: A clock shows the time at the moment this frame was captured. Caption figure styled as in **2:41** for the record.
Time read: **6:15**
